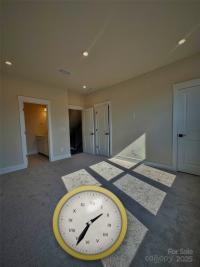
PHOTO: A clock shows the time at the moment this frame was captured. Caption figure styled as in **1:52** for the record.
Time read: **1:34**
